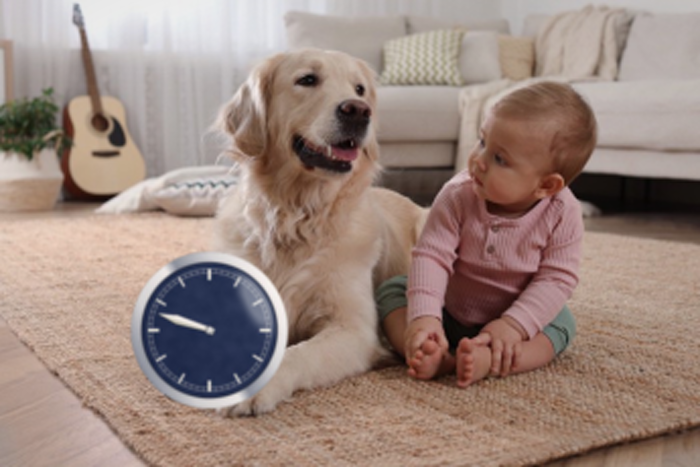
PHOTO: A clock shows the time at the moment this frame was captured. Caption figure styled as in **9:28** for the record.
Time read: **9:48**
